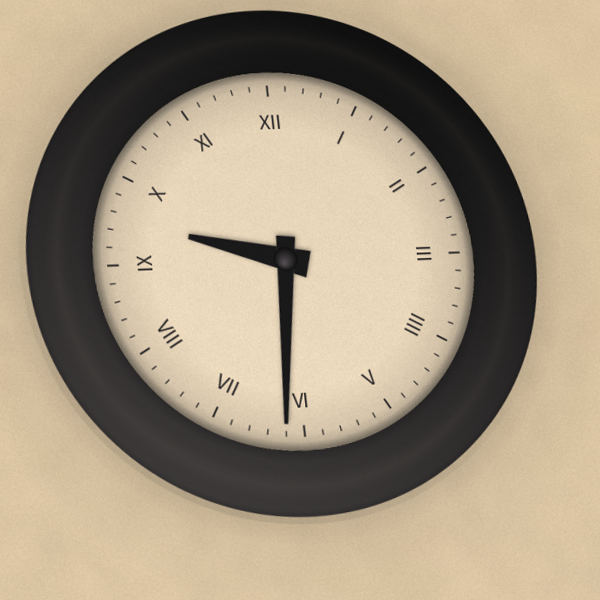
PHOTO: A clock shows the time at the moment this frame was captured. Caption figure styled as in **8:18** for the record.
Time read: **9:31**
